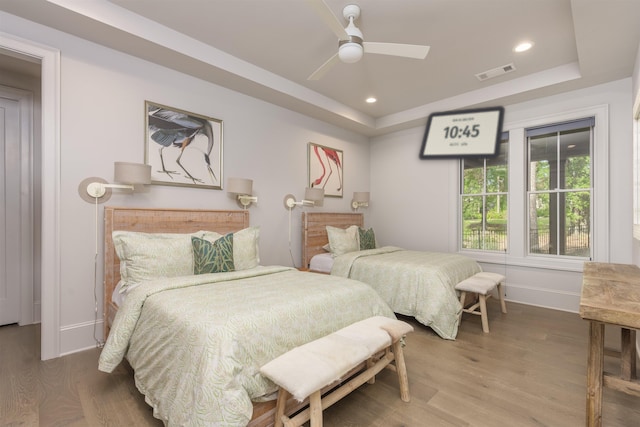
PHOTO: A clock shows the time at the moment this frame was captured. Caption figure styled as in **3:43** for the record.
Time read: **10:45**
